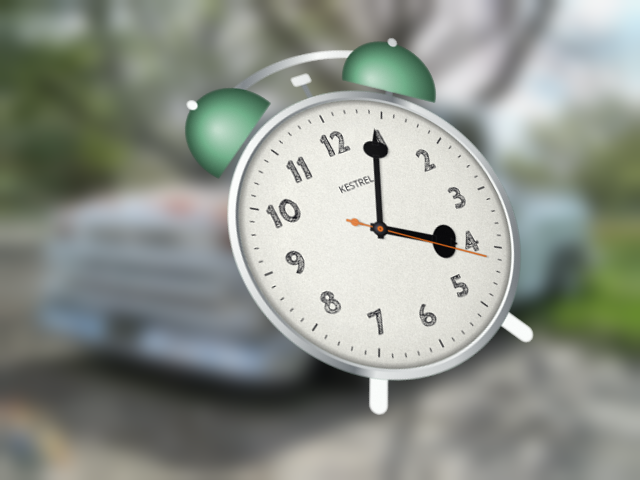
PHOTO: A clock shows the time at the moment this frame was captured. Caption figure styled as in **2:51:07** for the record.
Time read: **4:04:21**
